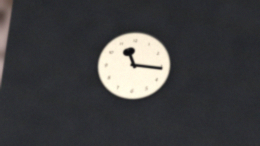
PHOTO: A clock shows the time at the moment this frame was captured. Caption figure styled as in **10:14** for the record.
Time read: **11:16**
